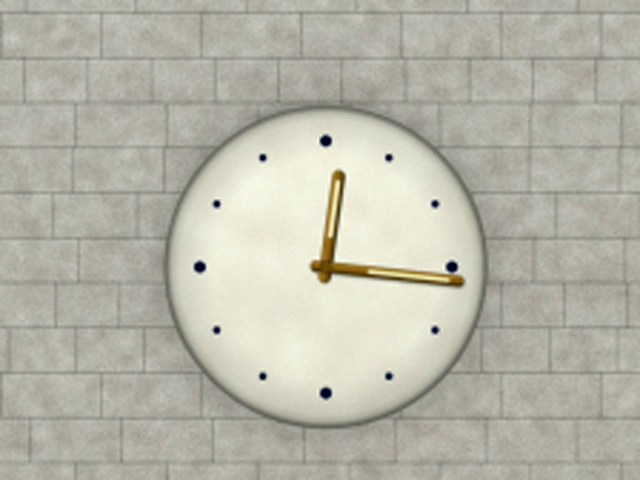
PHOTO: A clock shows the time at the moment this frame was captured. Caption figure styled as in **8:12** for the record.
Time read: **12:16**
